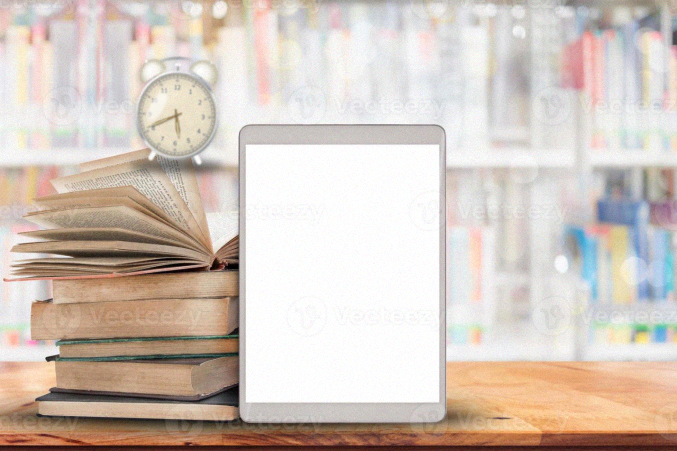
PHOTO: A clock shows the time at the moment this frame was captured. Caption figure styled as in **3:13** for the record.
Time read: **5:41**
